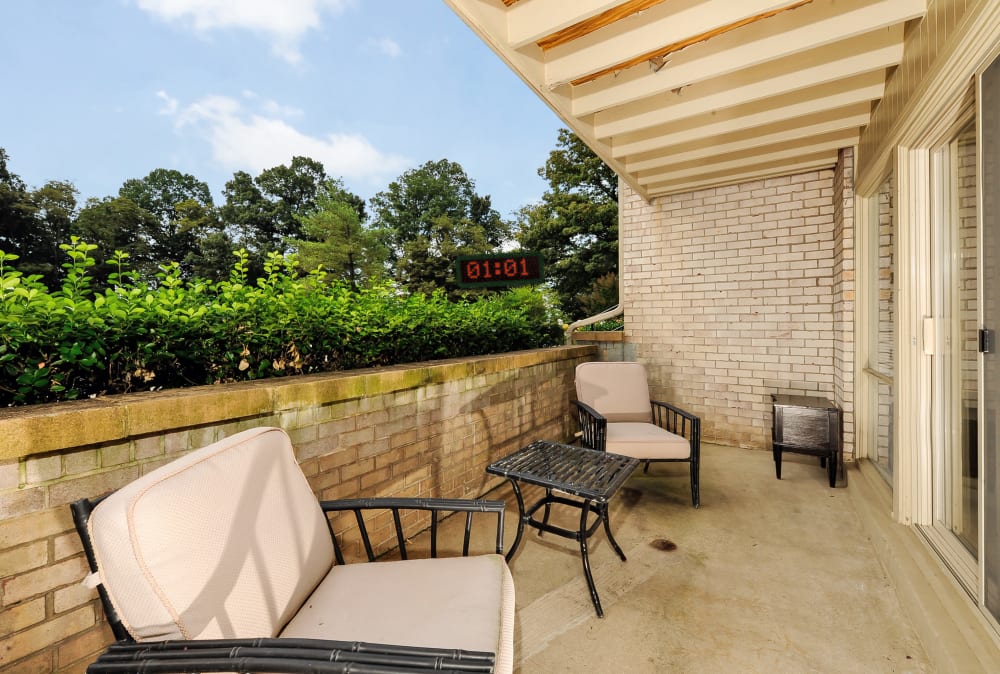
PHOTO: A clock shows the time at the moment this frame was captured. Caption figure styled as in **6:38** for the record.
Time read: **1:01**
